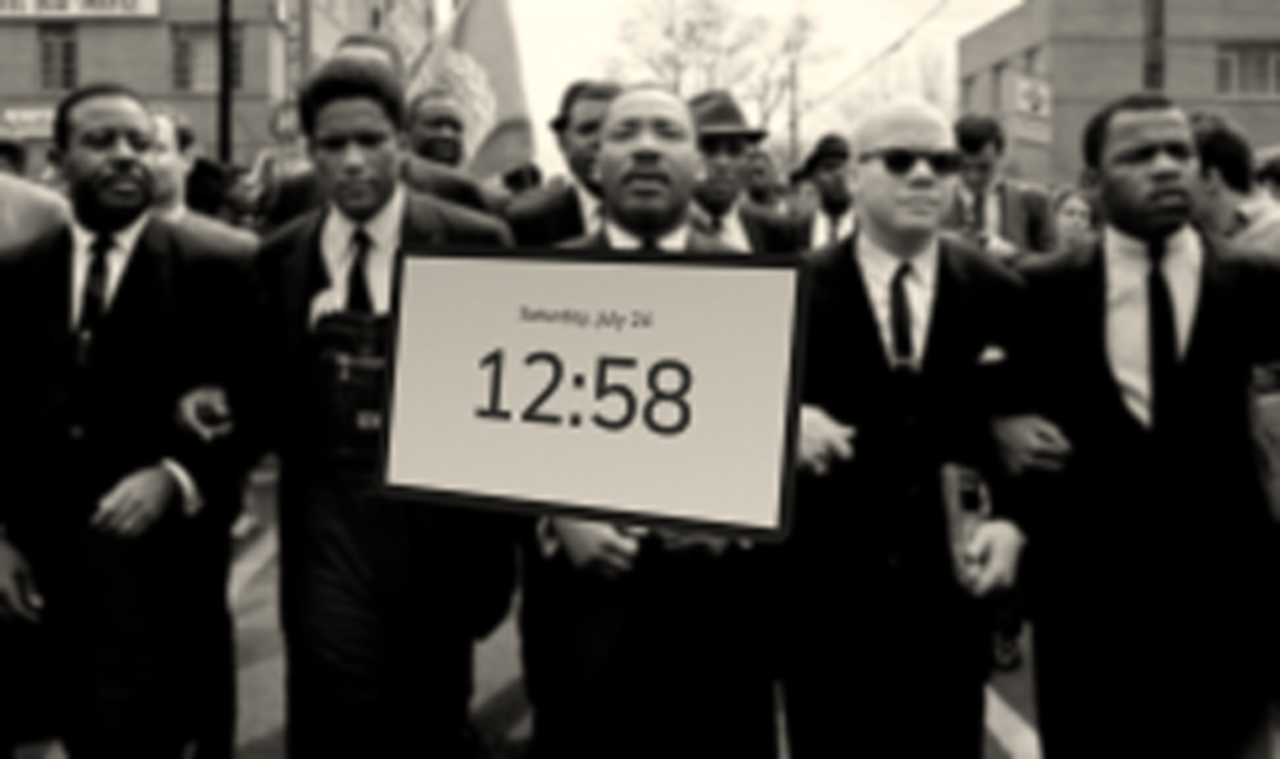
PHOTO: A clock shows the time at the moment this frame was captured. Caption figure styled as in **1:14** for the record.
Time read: **12:58**
